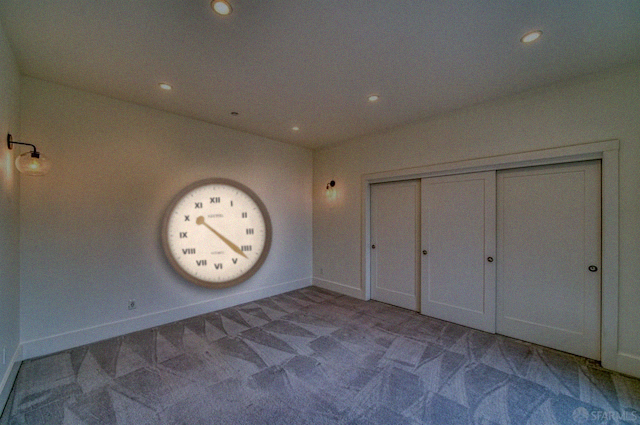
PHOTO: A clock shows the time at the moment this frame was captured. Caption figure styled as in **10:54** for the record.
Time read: **10:22**
